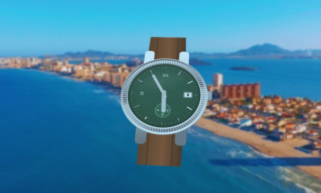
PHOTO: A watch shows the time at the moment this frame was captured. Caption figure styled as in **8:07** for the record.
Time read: **5:55**
